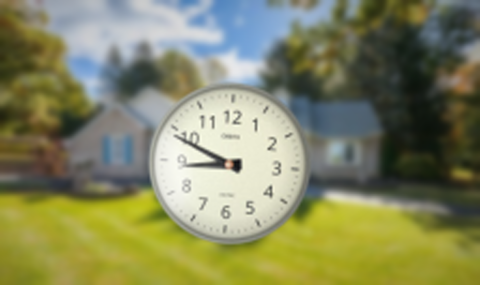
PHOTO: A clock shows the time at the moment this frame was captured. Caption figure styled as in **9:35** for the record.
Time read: **8:49**
